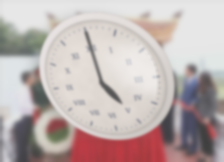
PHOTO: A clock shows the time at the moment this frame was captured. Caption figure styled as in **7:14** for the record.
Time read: **5:00**
